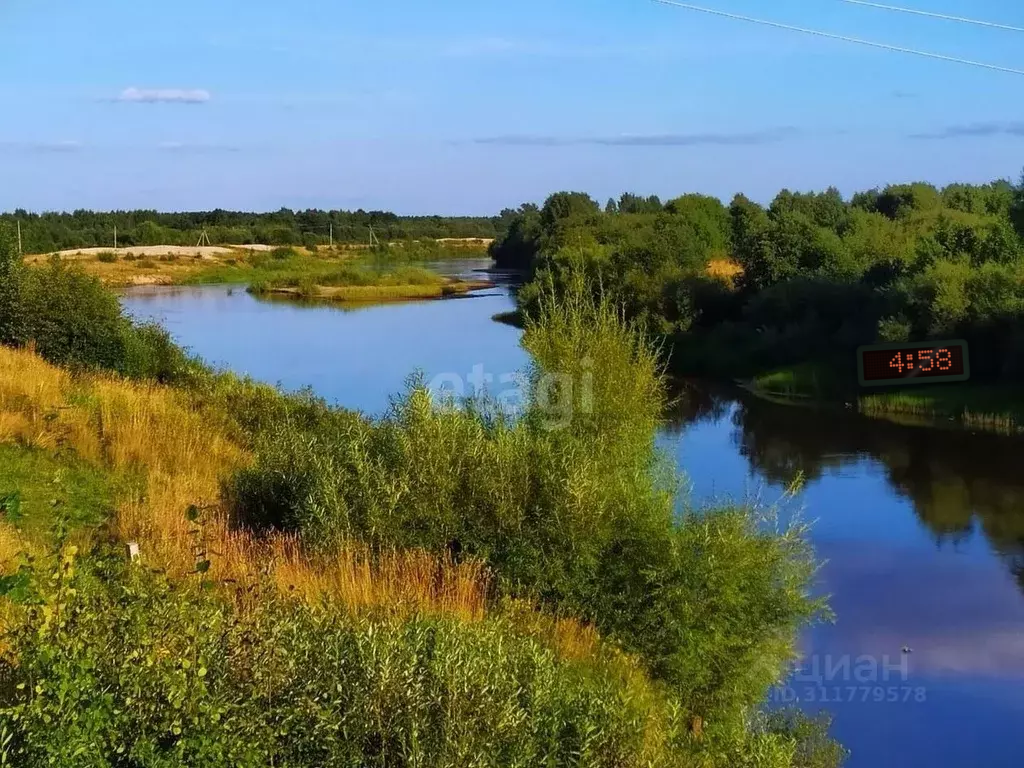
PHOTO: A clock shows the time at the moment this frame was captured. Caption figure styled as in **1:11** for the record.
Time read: **4:58**
